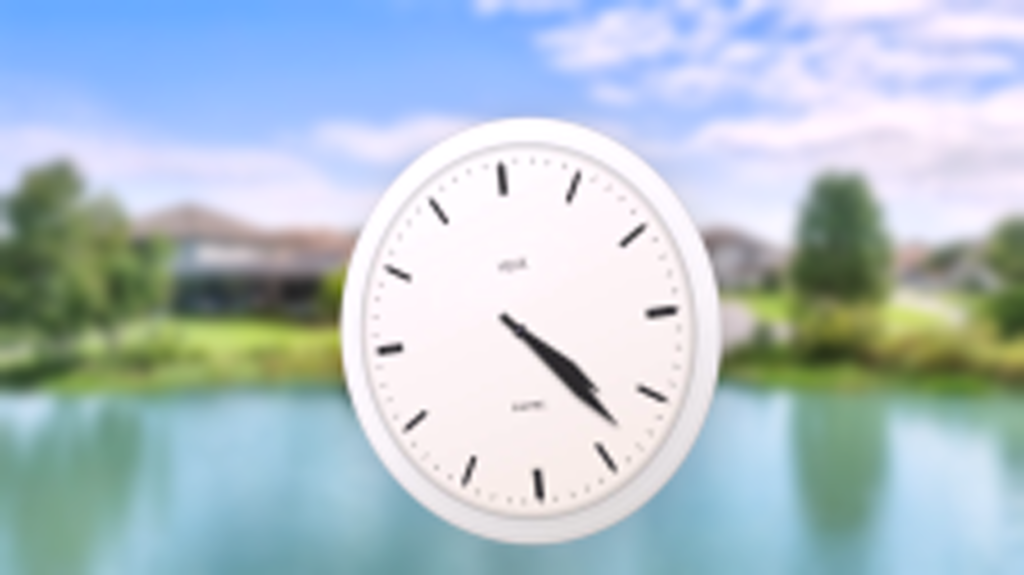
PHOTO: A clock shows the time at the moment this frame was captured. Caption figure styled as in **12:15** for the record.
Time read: **4:23**
